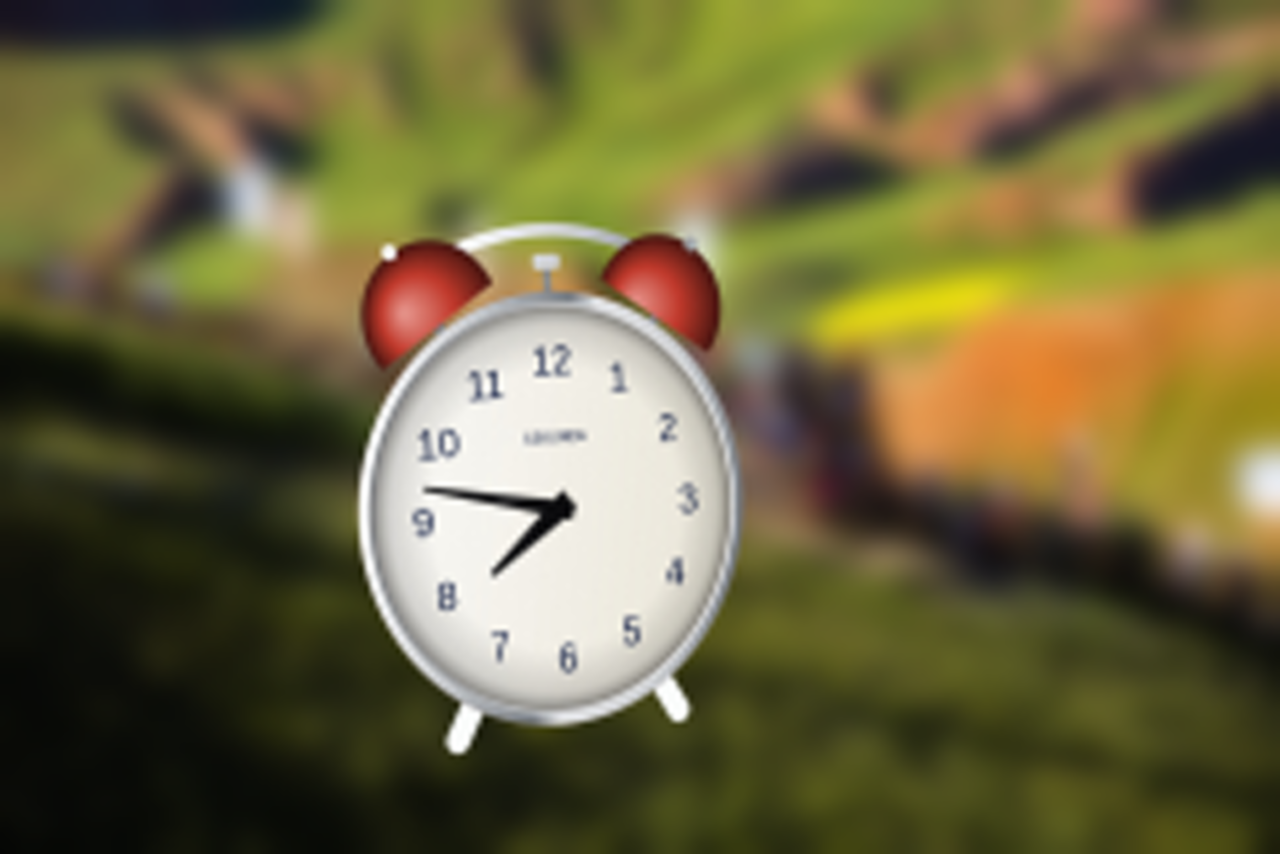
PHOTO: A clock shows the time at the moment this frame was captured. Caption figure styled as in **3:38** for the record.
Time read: **7:47**
